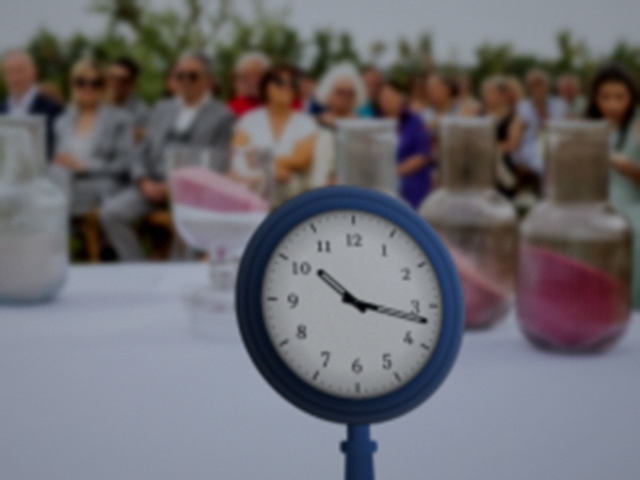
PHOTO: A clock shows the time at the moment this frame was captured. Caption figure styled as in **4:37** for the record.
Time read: **10:17**
